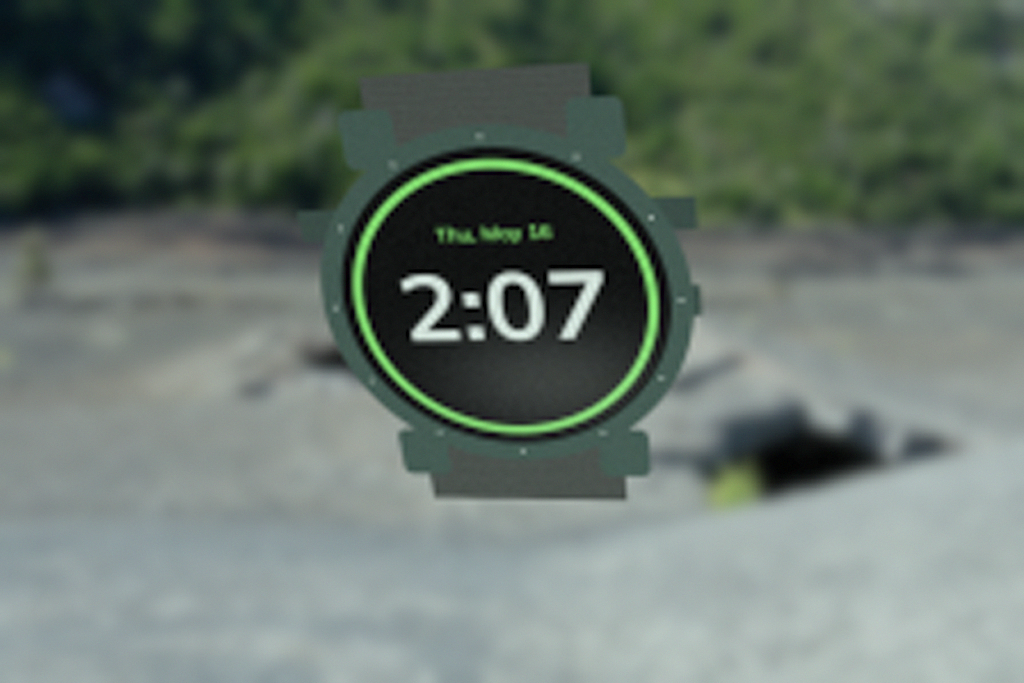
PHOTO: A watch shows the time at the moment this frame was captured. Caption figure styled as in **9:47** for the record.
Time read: **2:07**
